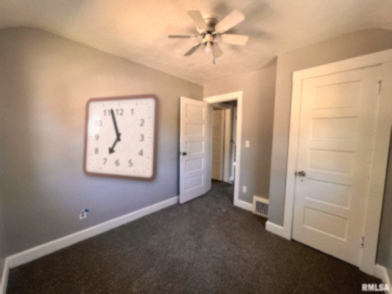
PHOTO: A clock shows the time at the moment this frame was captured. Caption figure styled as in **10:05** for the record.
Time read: **6:57**
